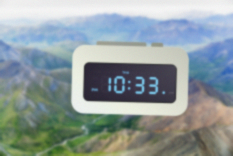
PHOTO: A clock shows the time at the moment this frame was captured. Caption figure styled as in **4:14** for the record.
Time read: **10:33**
